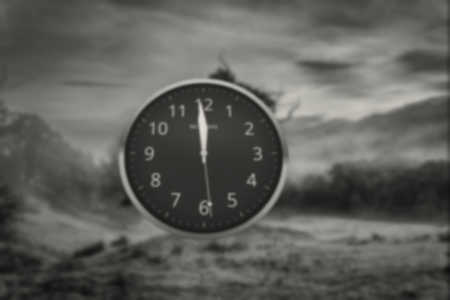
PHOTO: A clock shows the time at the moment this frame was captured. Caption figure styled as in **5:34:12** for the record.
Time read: **11:59:29**
